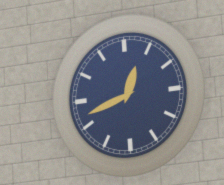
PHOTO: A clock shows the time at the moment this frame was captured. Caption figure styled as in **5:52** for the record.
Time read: **12:42**
